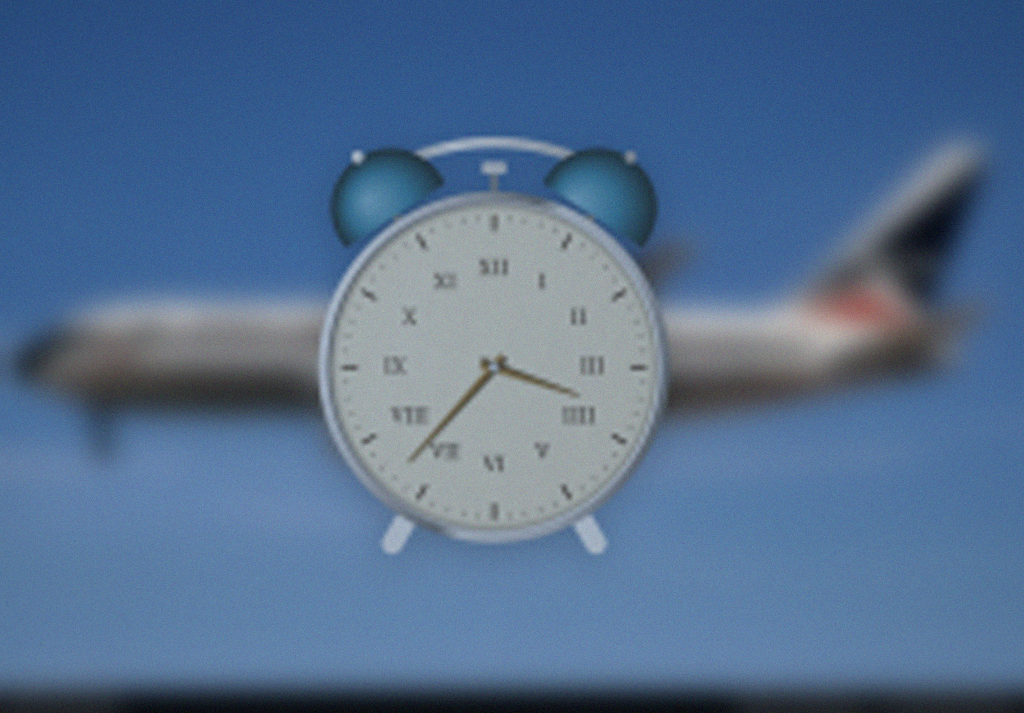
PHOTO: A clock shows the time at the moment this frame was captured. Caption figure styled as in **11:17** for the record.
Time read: **3:37**
